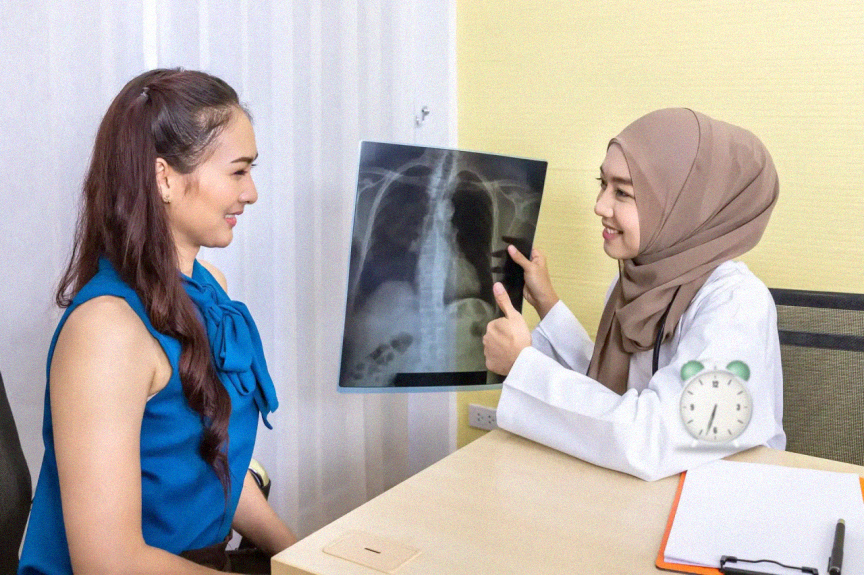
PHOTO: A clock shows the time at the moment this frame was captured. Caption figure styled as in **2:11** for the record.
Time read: **6:33**
